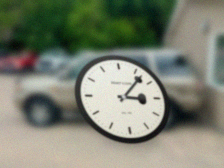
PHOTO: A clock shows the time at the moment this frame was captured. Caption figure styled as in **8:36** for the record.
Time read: **3:07**
